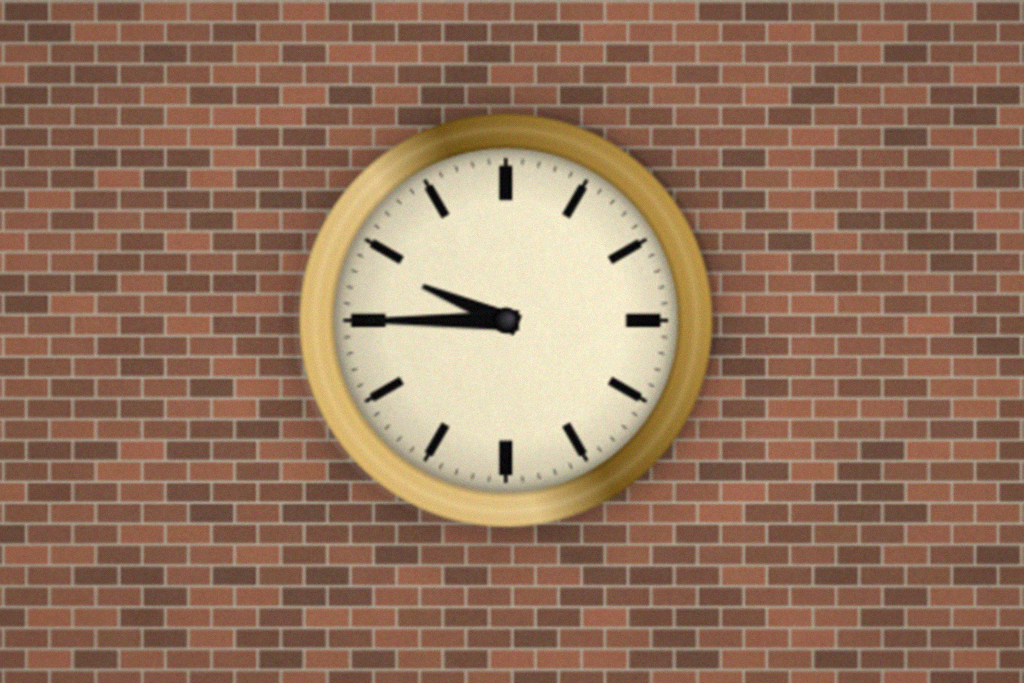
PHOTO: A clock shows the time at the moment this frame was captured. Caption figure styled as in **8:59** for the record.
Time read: **9:45**
